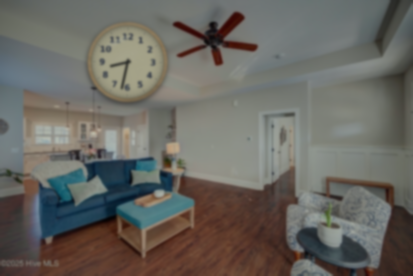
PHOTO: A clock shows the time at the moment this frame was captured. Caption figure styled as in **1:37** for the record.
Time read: **8:32**
